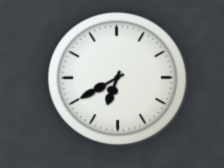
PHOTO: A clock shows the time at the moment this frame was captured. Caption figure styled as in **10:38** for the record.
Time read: **6:40**
